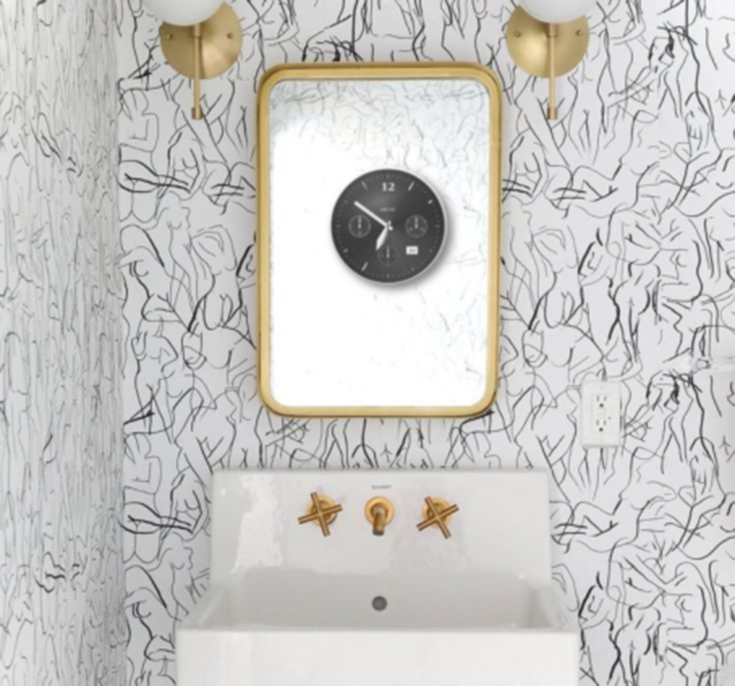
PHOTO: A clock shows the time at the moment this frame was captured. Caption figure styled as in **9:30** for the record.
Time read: **6:51**
